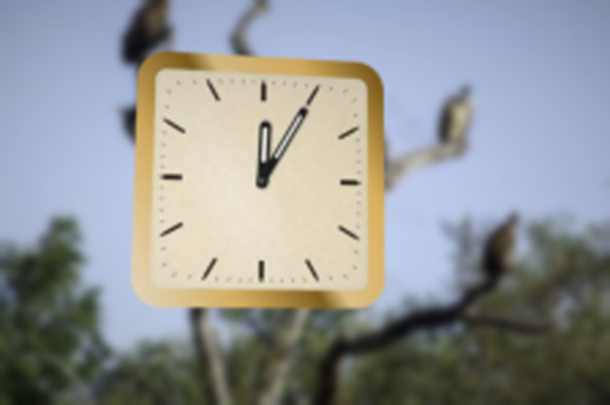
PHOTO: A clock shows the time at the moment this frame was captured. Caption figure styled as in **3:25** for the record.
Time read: **12:05**
